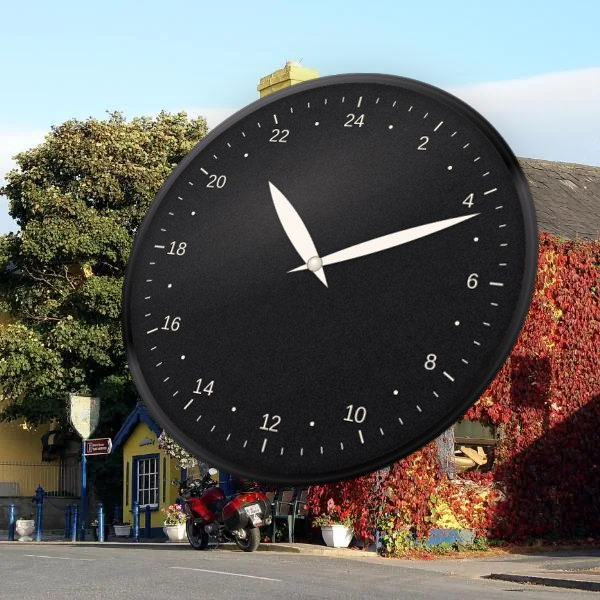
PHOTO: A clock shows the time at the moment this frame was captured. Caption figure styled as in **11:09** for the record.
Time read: **21:11**
